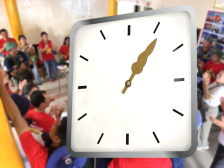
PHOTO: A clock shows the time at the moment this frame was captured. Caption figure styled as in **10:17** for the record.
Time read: **1:06**
